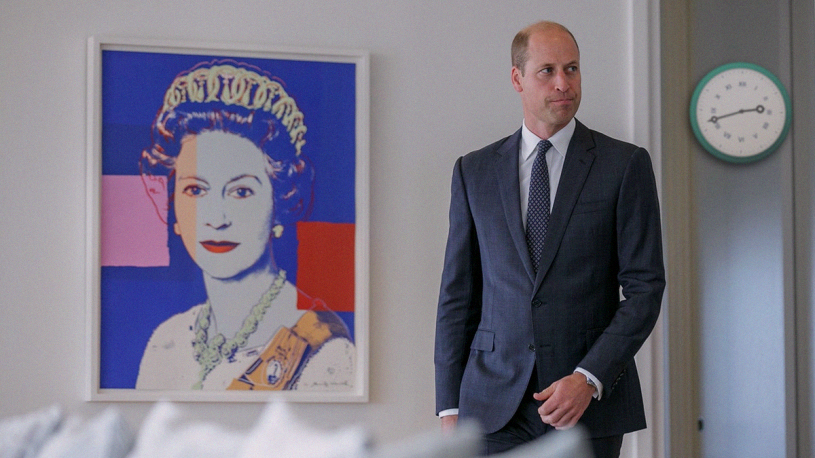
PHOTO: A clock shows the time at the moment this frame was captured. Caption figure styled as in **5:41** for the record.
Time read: **2:42**
